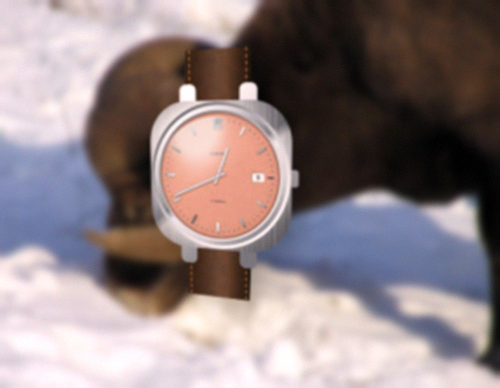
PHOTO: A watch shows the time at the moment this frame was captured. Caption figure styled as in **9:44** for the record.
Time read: **12:41**
